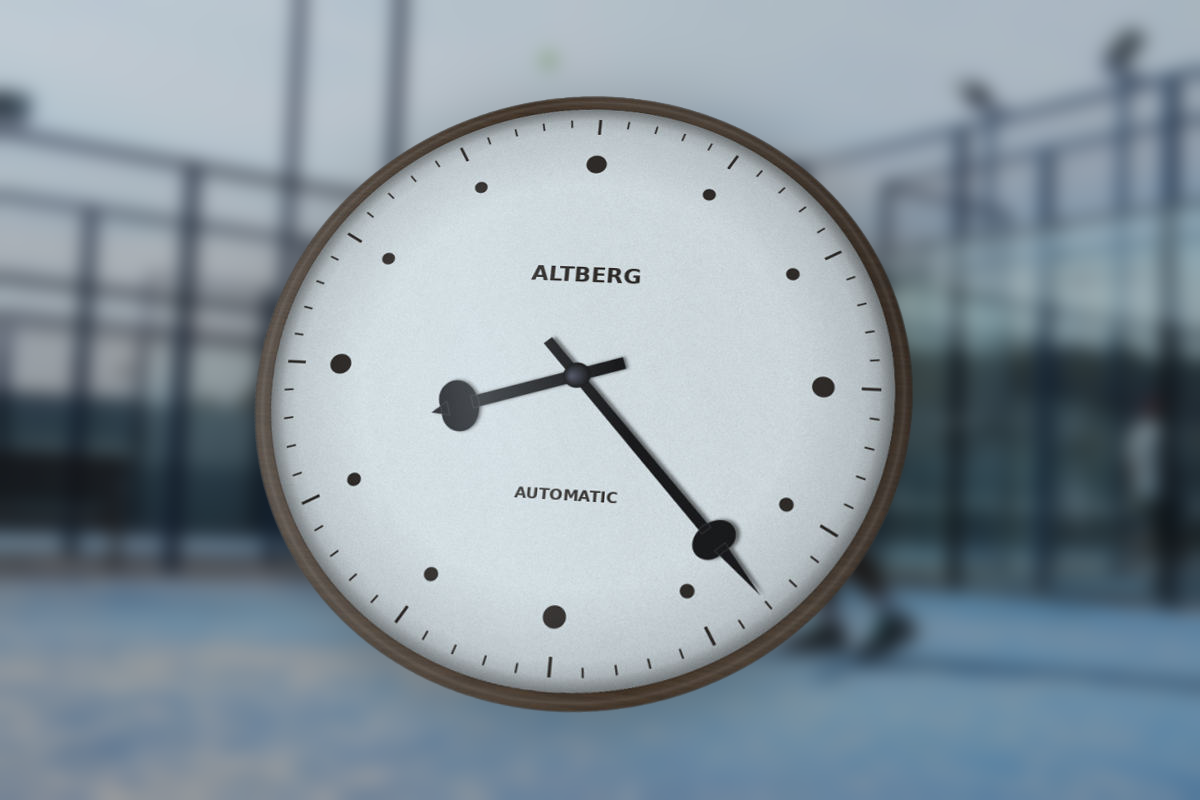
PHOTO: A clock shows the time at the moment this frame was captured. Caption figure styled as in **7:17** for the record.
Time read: **8:23**
